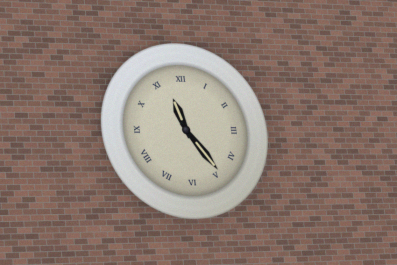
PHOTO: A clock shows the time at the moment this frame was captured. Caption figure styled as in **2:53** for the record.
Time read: **11:24**
